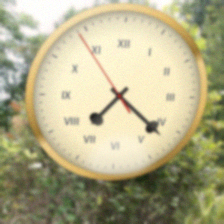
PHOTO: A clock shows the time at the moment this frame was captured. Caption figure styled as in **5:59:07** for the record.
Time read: **7:21:54**
